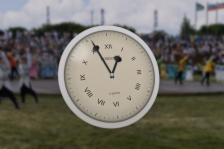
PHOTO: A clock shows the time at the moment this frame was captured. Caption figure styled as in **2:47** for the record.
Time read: **12:56**
